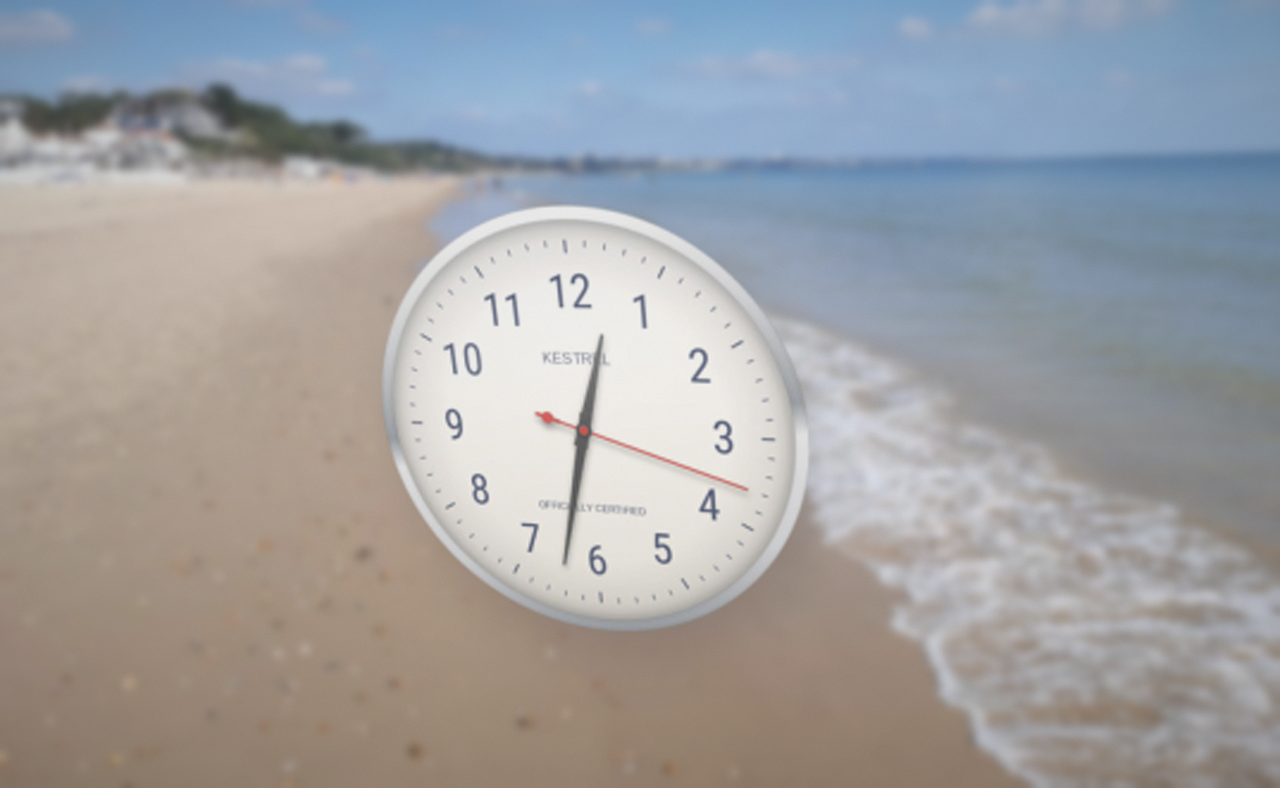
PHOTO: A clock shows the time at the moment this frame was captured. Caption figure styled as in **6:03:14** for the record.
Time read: **12:32:18**
